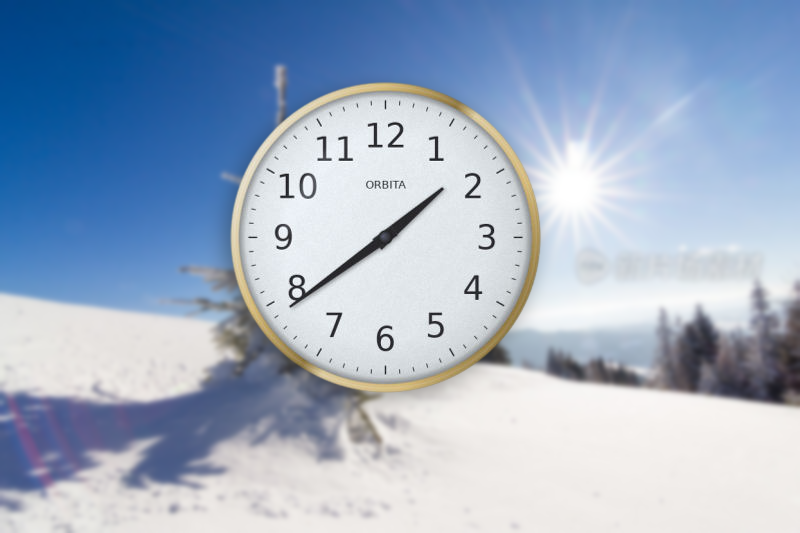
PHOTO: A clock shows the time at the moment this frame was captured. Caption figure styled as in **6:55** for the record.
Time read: **1:39**
